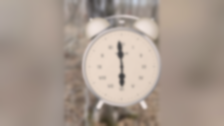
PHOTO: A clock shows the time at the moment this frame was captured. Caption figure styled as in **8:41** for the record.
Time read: **5:59**
